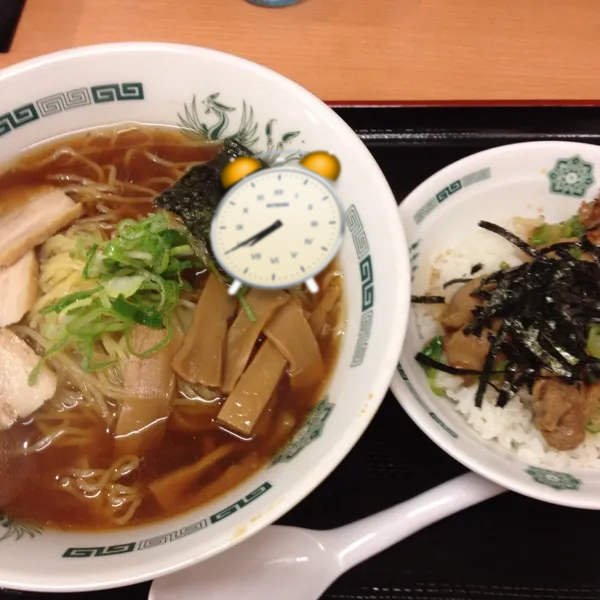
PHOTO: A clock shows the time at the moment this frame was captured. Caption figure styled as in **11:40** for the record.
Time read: **7:40**
